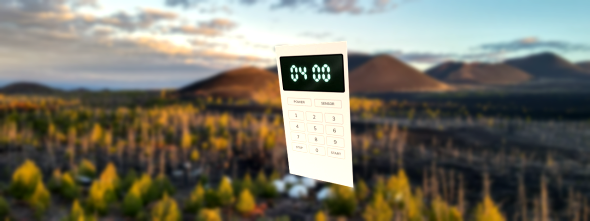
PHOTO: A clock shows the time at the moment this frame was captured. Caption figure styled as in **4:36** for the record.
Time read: **4:00**
